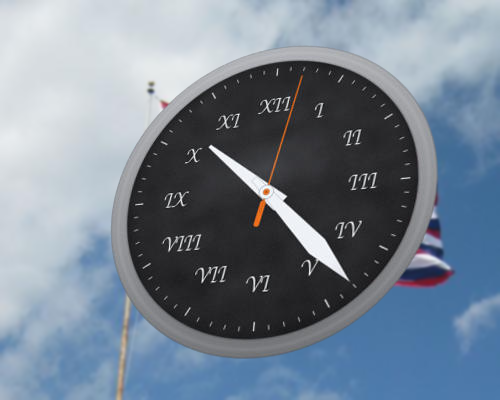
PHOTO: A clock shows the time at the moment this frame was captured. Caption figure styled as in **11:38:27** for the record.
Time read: **10:23:02**
